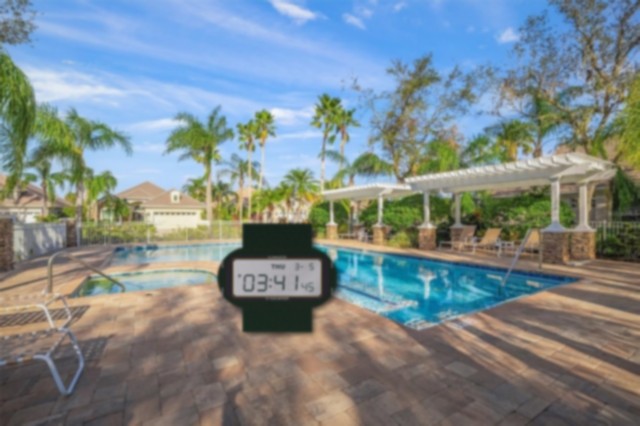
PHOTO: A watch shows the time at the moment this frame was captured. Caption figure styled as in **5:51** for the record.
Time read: **3:41**
